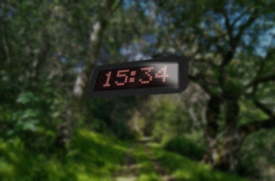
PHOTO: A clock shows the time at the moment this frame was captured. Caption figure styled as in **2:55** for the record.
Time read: **15:34**
